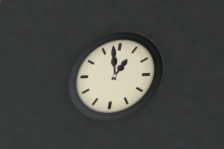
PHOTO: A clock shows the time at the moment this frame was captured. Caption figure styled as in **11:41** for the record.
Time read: **12:58**
